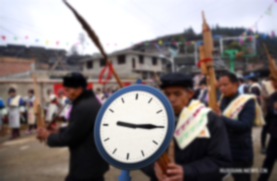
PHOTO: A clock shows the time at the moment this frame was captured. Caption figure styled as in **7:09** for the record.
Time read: **9:15**
